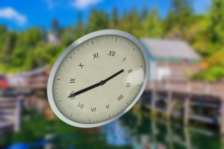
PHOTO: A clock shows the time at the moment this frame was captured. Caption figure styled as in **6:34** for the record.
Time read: **1:40**
